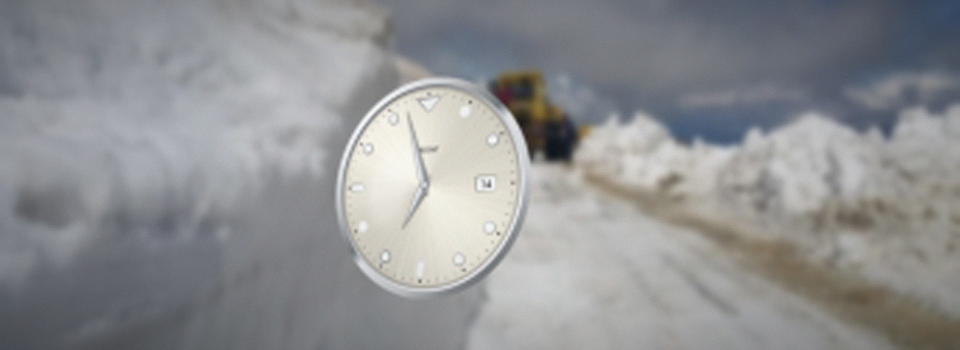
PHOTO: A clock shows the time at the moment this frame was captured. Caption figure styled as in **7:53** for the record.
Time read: **6:57**
